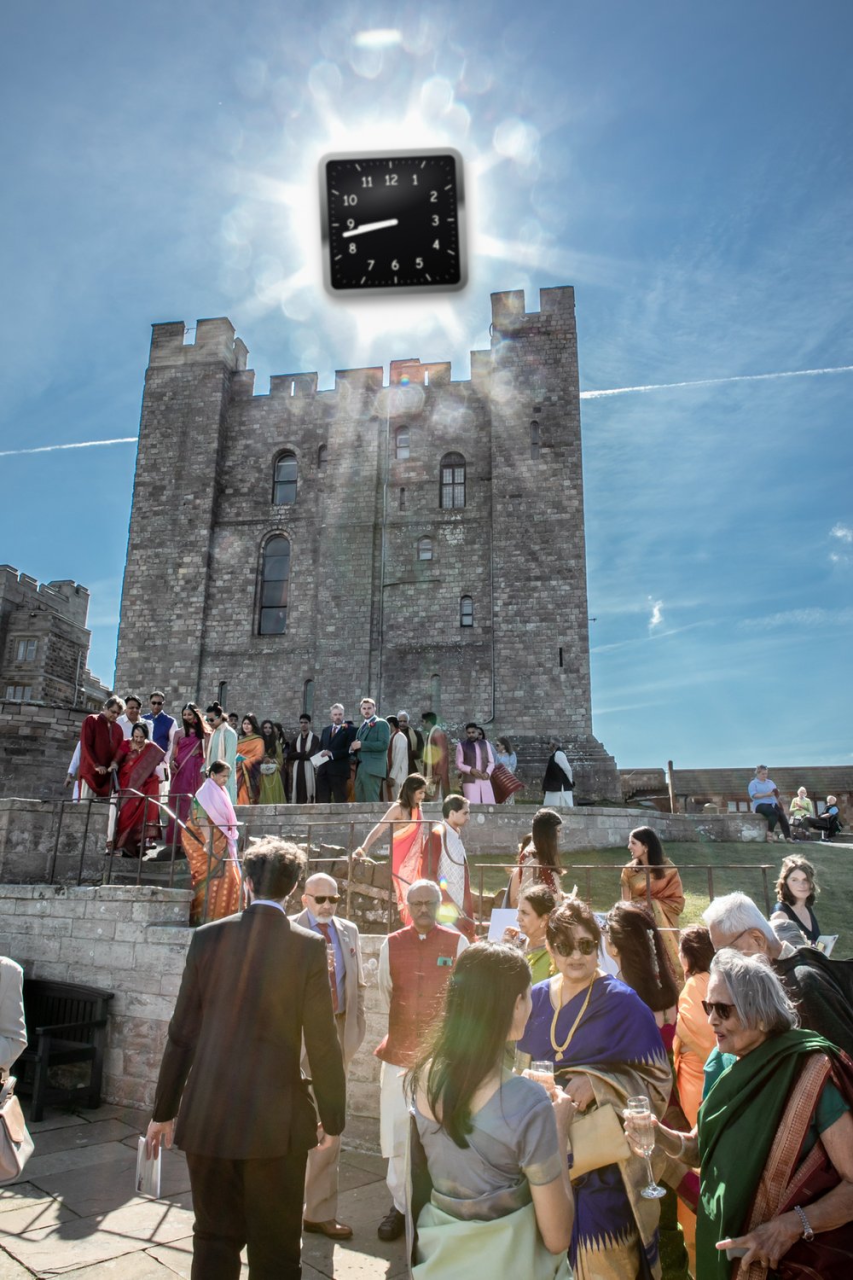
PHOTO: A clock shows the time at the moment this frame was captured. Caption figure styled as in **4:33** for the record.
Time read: **8:43**
